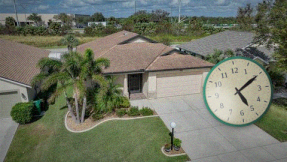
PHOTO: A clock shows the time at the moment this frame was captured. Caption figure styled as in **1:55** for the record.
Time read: **5:10**
